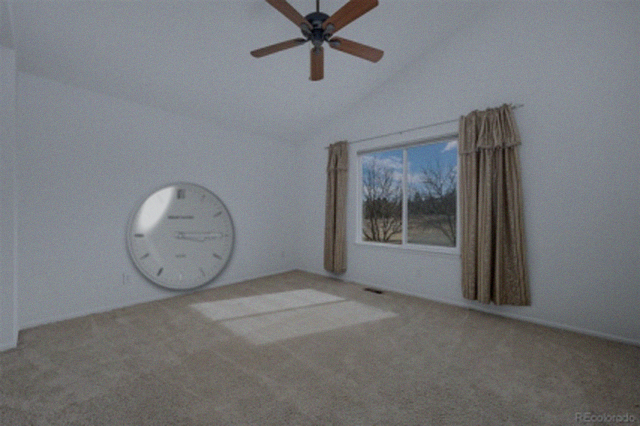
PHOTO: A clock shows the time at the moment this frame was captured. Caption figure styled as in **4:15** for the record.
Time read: **3:15**
